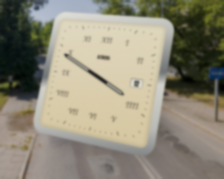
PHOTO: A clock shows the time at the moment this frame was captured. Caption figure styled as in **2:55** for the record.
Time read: **3:49**
